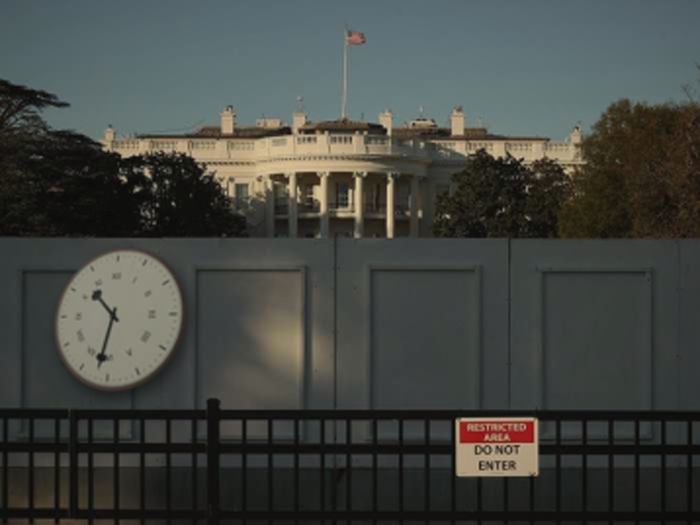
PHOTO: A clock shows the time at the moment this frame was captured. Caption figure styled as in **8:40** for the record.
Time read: **10:32**
